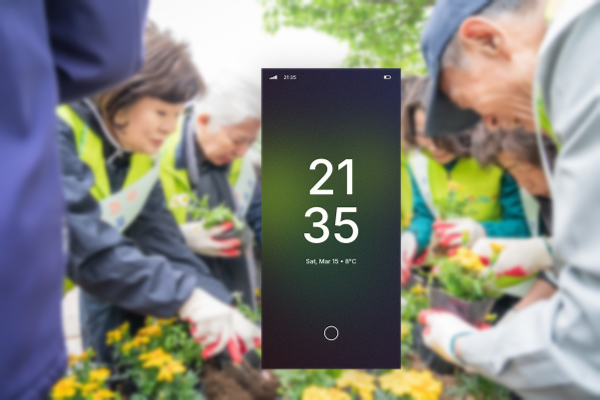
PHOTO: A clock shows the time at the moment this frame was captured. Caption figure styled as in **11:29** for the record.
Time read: **21:35**
